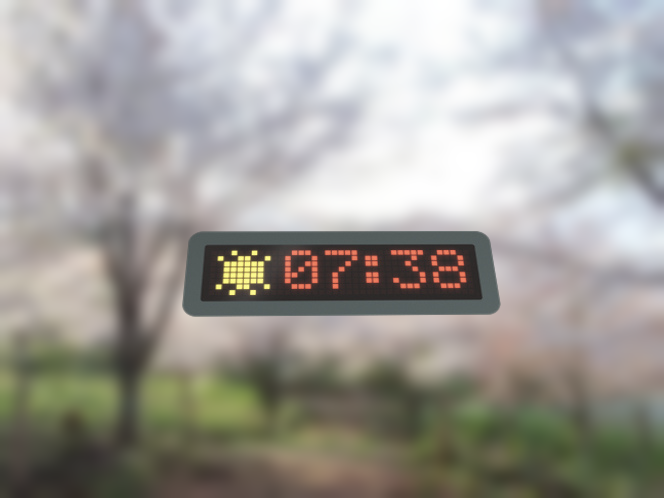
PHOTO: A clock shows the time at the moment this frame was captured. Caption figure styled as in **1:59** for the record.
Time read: **7:38**
